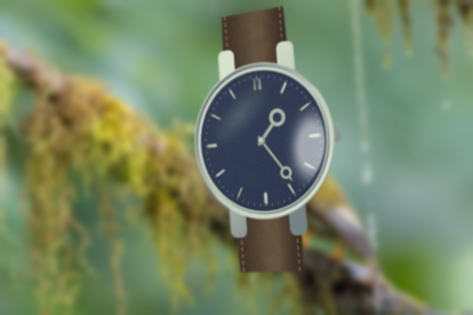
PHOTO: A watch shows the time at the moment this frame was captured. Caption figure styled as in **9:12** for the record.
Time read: **1:24**
